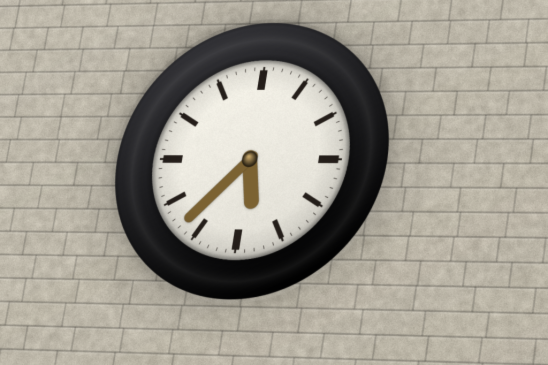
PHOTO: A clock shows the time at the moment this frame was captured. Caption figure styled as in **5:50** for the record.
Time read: **5:37**
